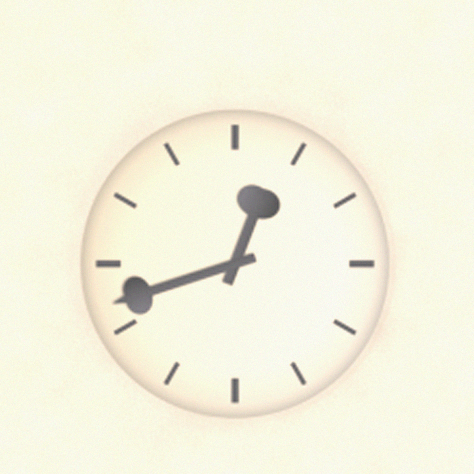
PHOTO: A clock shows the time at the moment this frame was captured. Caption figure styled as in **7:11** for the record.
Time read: **12:42**
